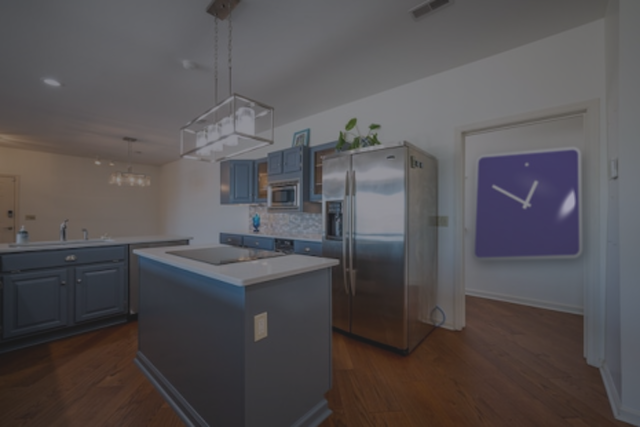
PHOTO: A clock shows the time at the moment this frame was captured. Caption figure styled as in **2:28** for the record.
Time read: **12:50**
